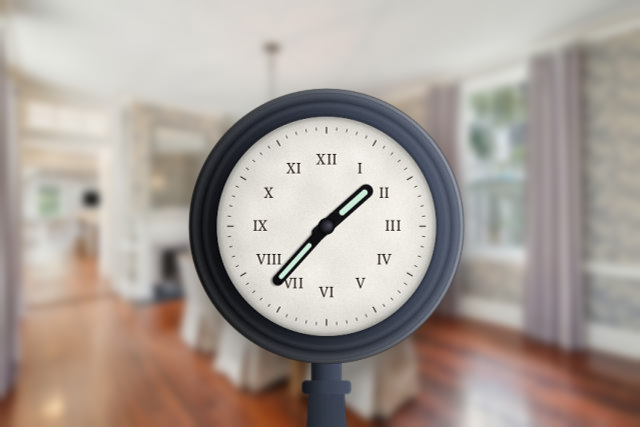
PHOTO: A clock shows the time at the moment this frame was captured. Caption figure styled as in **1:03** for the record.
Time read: **1:37**
